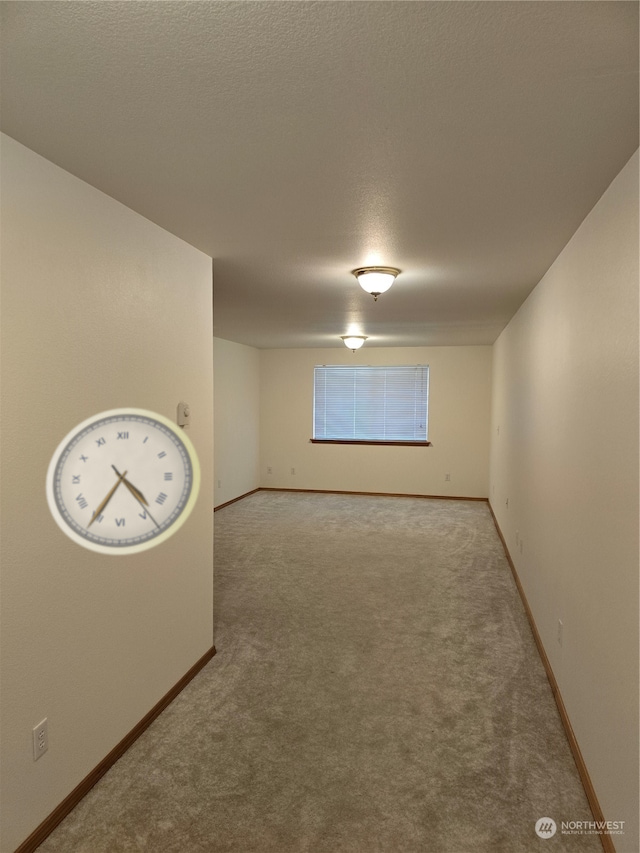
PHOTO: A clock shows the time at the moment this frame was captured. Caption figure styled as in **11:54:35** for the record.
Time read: **4:35:24**
